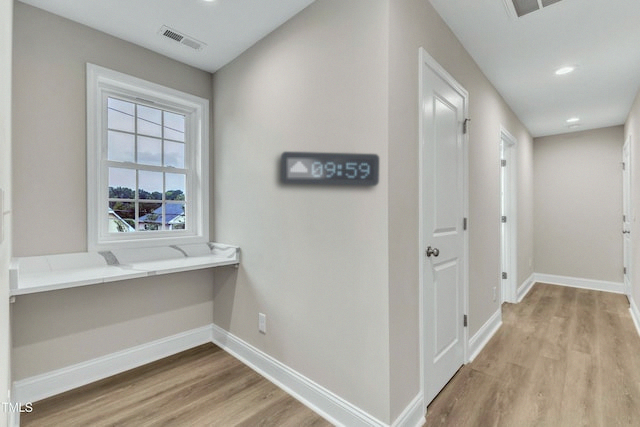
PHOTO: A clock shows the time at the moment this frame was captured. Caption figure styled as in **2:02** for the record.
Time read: **9:59**
